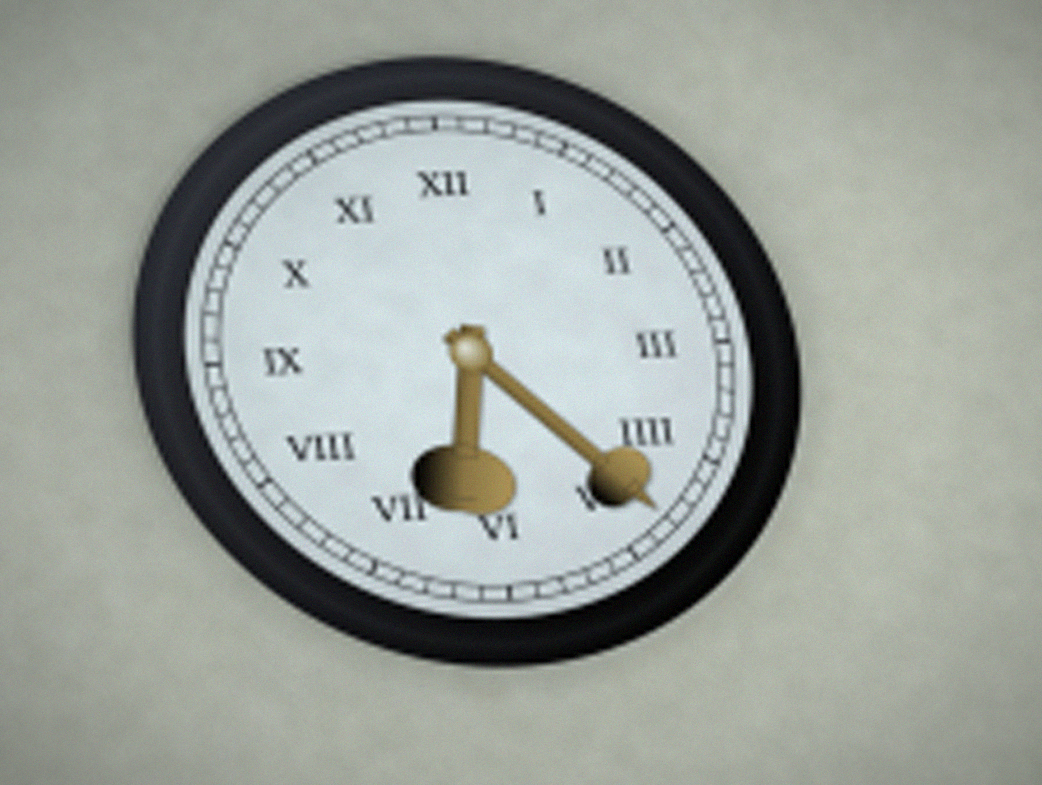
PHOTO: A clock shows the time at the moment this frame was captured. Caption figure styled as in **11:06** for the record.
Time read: **6:23**
